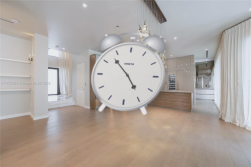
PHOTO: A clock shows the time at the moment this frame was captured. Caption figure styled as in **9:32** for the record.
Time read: **4:53**
